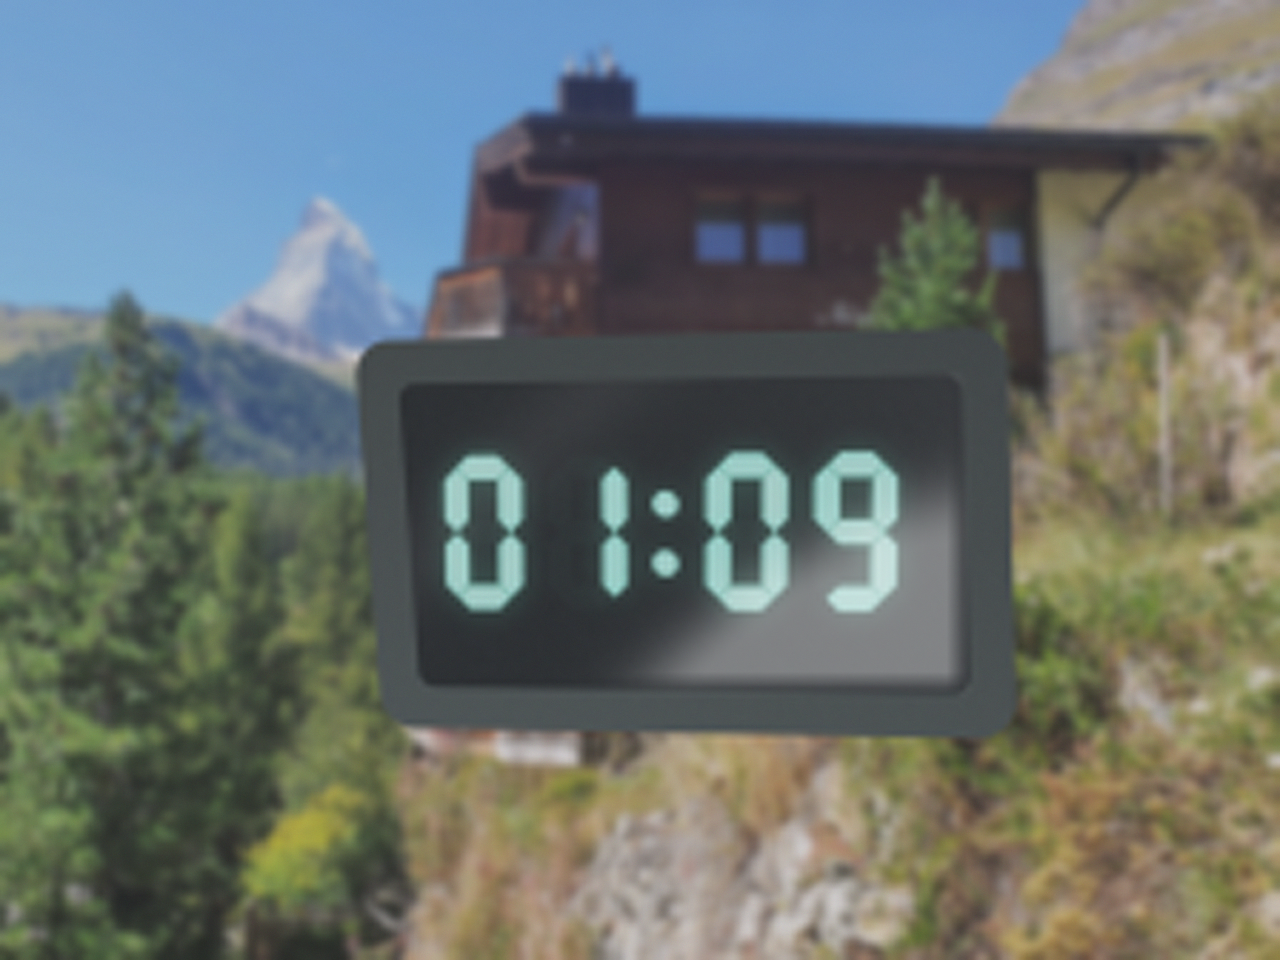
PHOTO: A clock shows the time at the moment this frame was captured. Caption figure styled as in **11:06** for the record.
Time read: **1:09**
